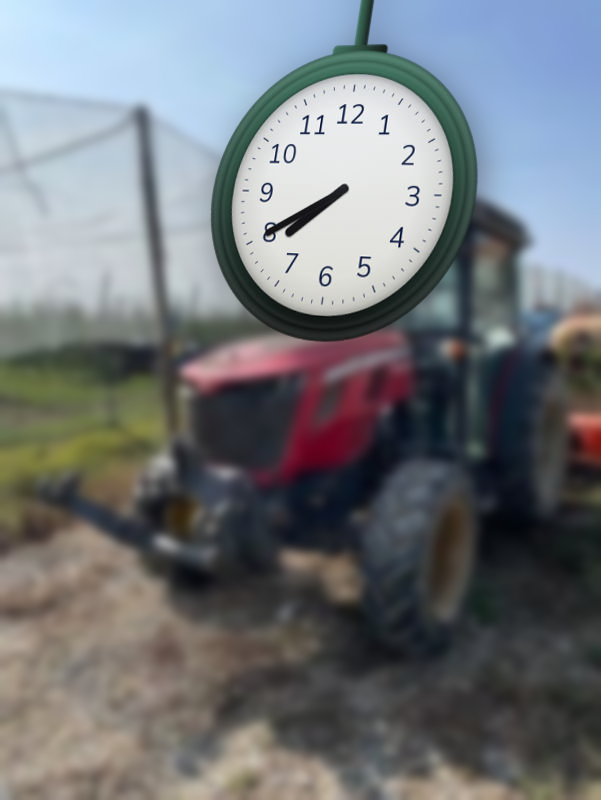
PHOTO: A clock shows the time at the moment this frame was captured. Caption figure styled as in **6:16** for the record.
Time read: **7:40**
